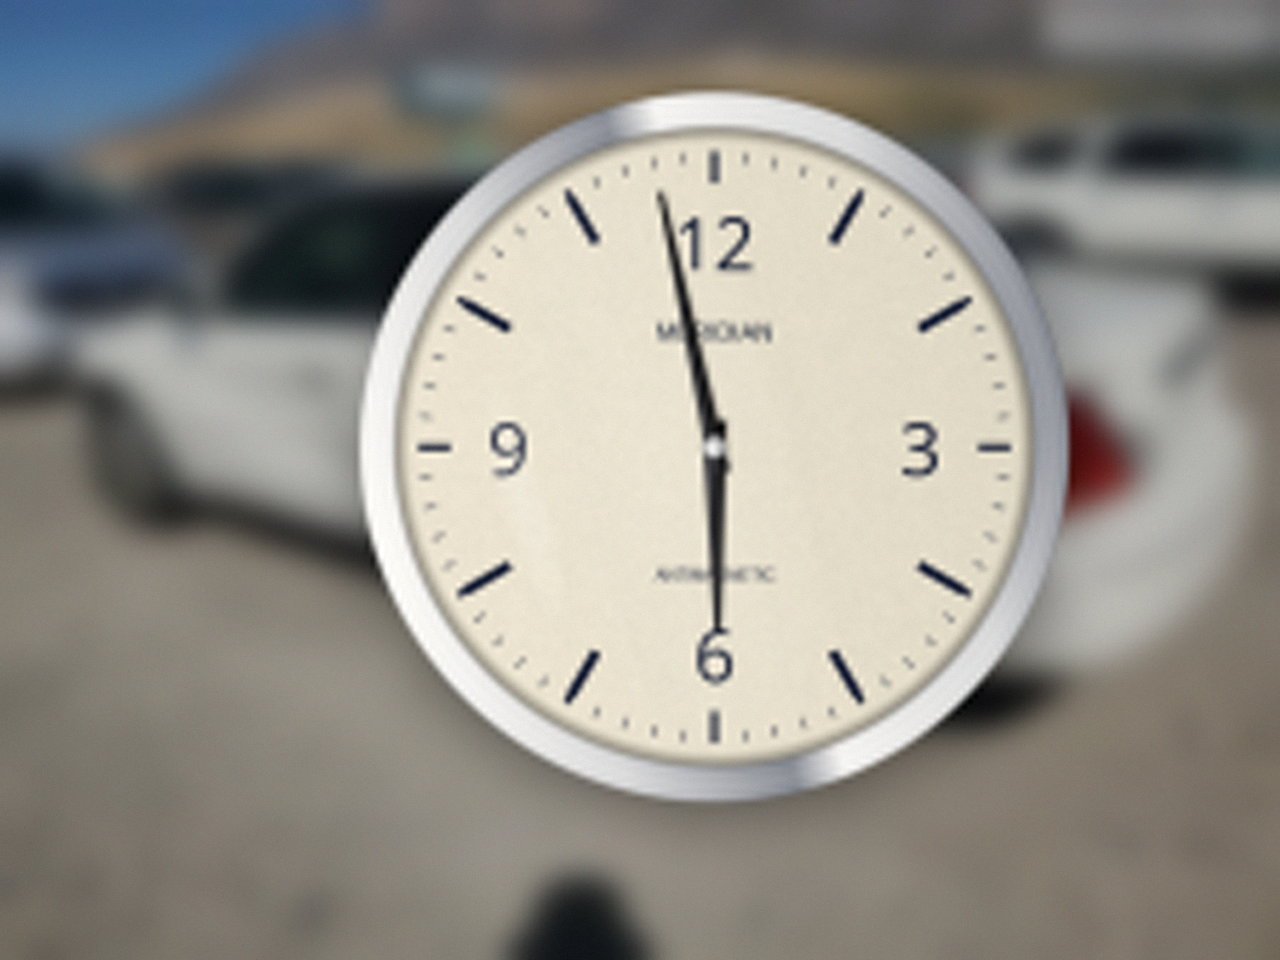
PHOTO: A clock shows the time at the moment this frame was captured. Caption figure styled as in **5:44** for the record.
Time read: **5:58**
